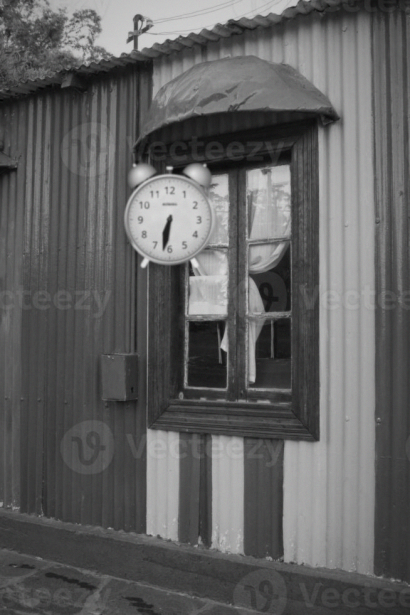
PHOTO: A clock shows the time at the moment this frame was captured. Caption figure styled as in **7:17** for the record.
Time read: **6:32**
